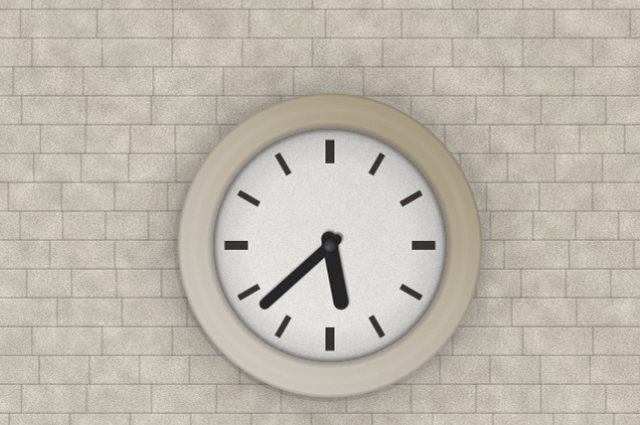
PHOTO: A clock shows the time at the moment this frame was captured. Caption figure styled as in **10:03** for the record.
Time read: **5:38**
